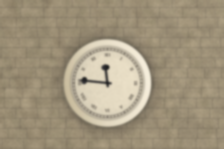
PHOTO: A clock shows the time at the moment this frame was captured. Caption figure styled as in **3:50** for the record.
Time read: **11:46**
